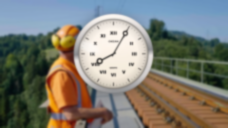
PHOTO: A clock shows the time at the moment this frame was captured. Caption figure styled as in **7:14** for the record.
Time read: **8:05**
